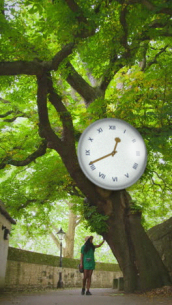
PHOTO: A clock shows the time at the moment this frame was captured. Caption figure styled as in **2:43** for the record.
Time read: **12:41**
